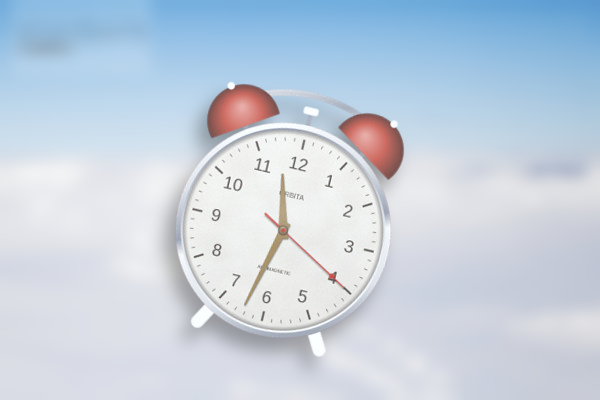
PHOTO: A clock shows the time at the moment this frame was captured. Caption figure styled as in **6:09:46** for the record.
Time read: **11:32:20**
